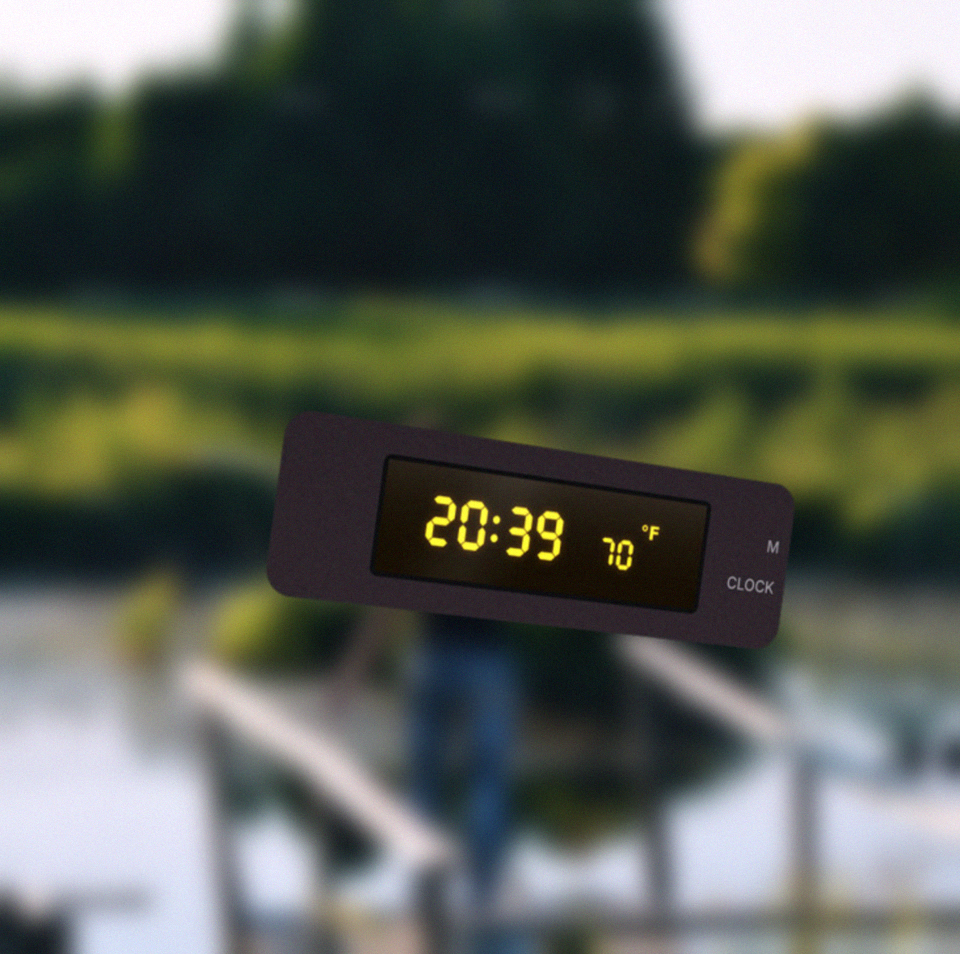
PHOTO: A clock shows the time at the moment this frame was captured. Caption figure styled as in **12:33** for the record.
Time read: **20:39**
